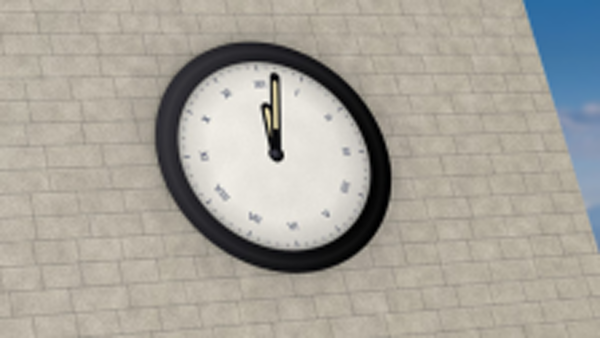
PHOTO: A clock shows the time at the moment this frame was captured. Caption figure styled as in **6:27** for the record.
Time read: **12:02**
